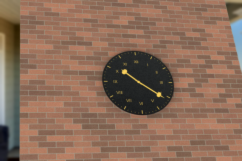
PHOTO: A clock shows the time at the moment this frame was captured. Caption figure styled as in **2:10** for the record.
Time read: **10:21**
